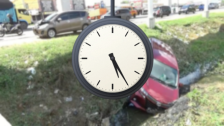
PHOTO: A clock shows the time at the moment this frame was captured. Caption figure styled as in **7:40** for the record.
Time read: **5:25**
